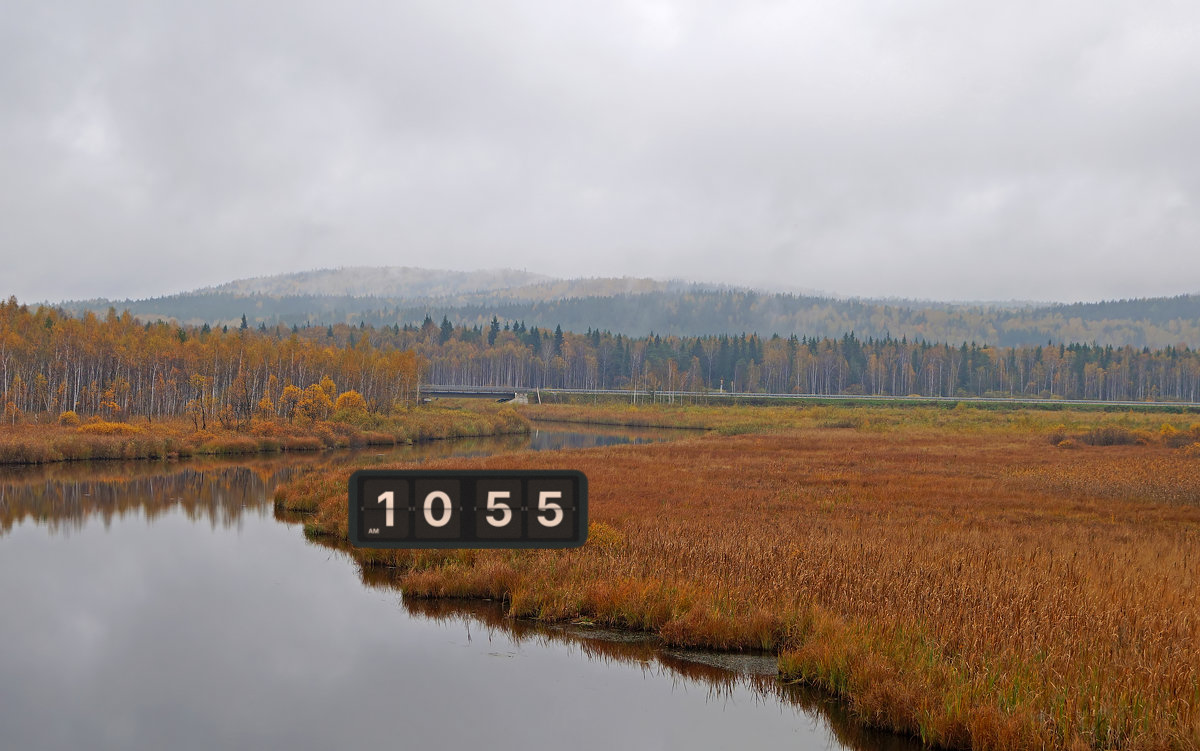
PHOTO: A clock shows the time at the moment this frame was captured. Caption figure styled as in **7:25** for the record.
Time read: **10:55**
